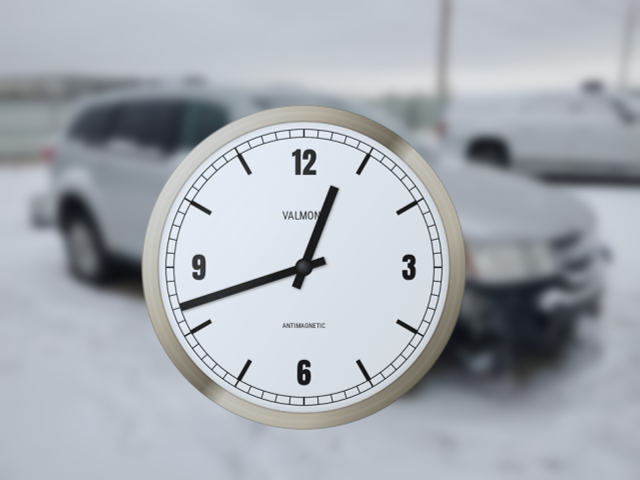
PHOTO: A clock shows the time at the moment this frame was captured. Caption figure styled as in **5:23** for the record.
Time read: **12:42**
